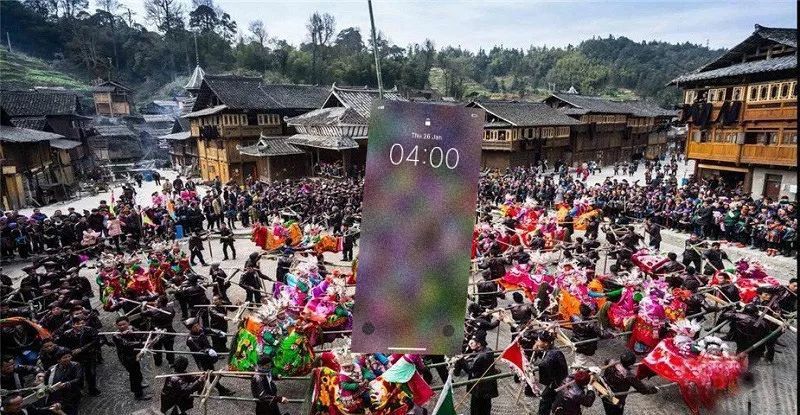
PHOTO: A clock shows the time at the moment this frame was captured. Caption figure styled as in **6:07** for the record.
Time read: **4:00**
